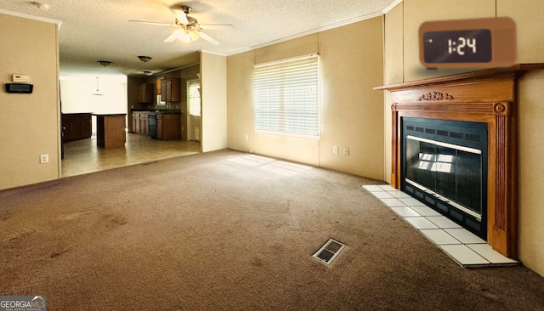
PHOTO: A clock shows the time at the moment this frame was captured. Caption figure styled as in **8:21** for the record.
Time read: **1:24**
